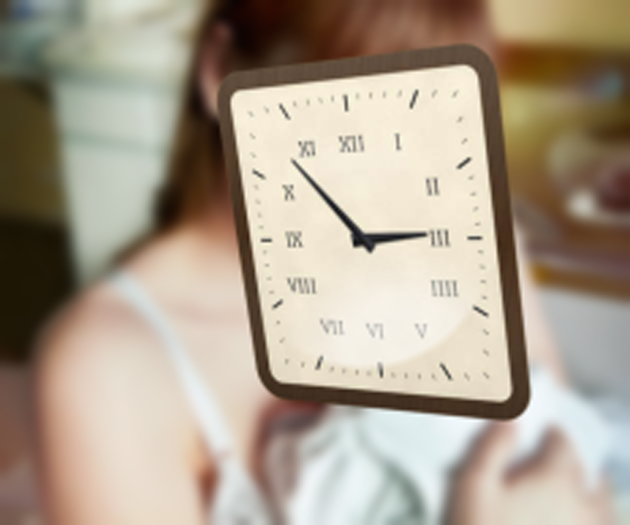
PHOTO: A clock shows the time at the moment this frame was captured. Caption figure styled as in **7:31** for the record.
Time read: **2:53**
